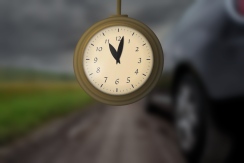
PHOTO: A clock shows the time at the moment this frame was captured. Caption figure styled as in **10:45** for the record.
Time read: **11:02**
